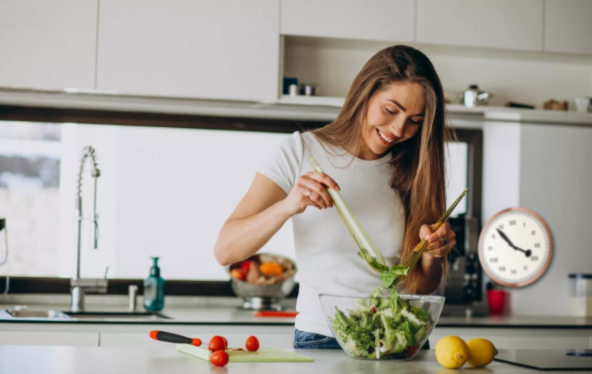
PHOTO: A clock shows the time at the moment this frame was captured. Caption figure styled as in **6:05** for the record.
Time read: **3:53**
